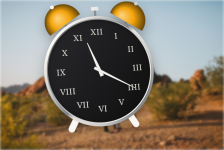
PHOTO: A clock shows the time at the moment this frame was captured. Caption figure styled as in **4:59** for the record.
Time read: **11:20**
